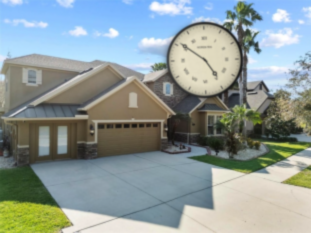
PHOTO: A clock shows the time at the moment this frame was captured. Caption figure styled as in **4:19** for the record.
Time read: **4:51**
